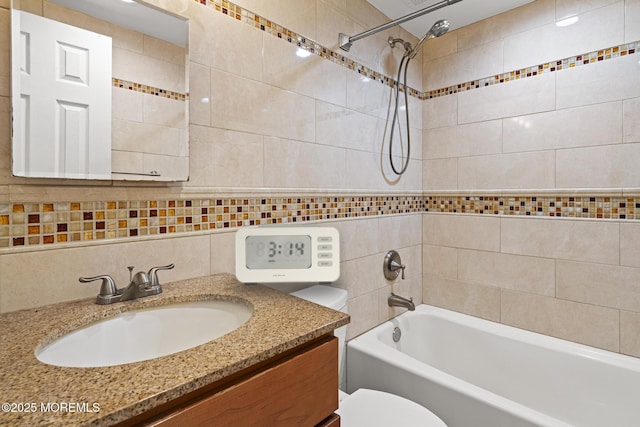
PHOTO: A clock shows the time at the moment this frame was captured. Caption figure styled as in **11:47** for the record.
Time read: **3:14**
